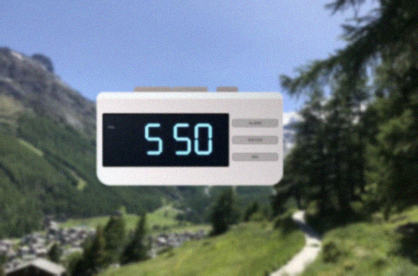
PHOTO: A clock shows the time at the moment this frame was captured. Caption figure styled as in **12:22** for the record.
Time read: **5:50**
